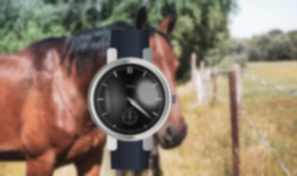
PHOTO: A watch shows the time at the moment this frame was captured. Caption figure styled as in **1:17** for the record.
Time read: **4:22**
